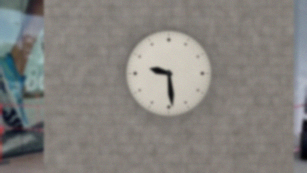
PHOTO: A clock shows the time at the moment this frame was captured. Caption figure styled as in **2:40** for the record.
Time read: **9:29**
